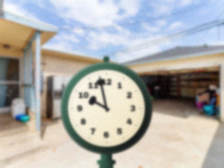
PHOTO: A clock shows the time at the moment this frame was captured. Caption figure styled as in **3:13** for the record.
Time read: **9:58**
